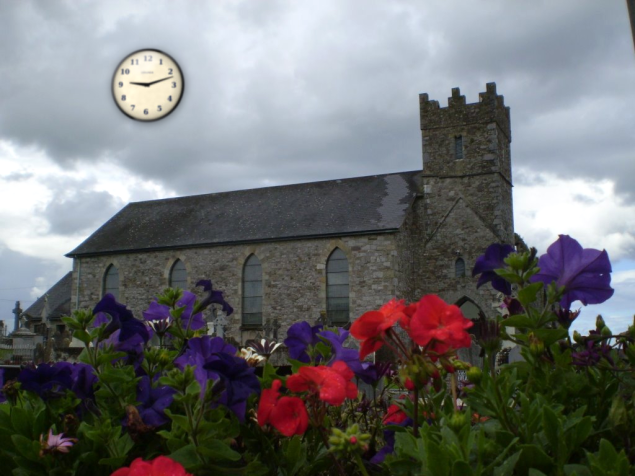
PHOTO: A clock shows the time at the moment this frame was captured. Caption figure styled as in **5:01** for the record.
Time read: **9:12**
